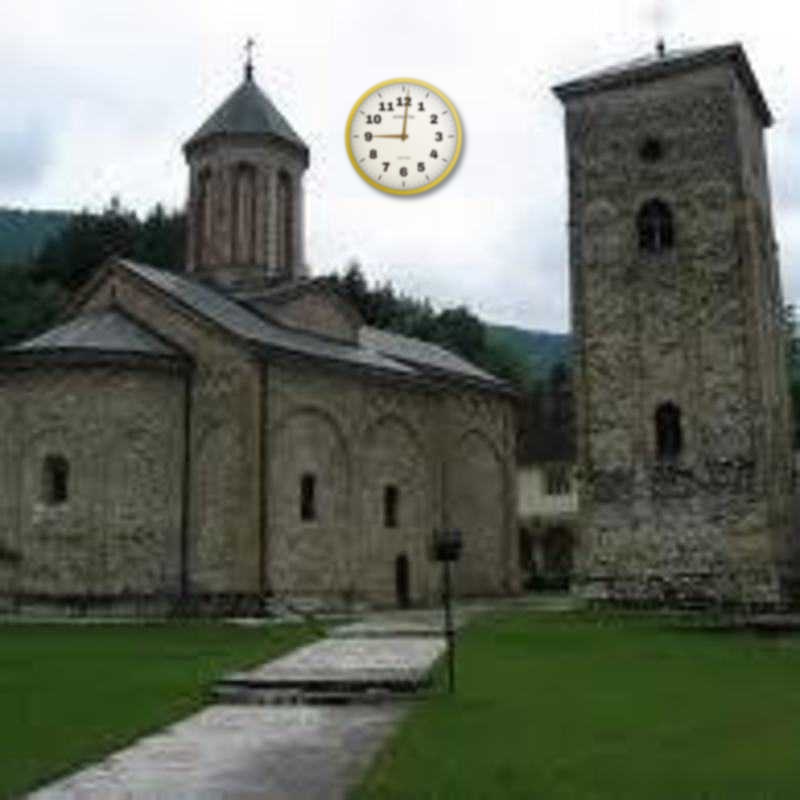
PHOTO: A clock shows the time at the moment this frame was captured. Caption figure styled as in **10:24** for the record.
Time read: **9:01**
